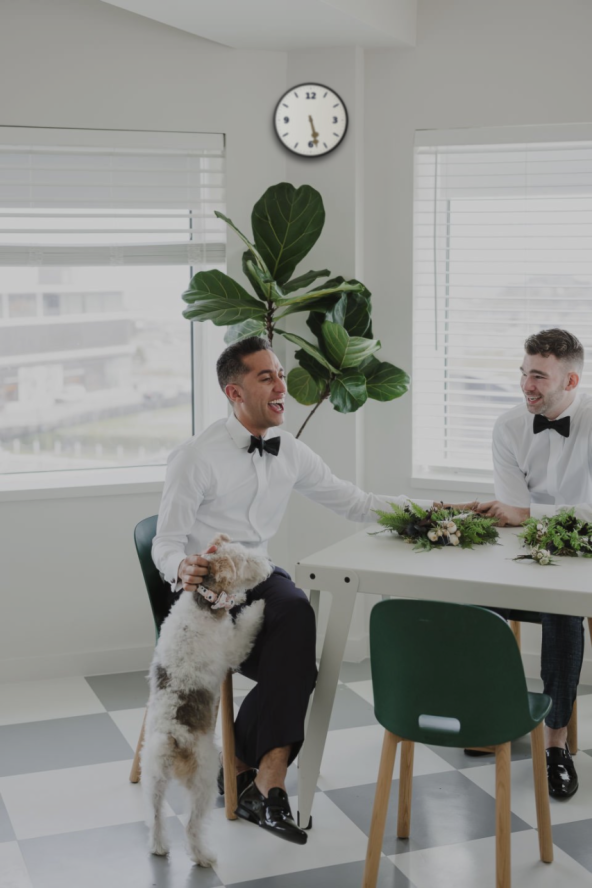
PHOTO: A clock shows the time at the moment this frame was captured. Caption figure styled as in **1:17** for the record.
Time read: **5:28**
